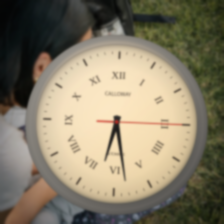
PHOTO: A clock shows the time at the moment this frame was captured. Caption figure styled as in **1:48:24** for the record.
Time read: **6:28:15**
